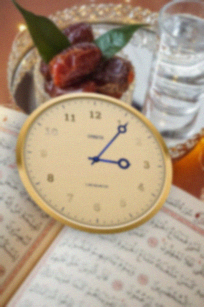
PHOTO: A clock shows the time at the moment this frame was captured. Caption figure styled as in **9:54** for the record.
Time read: **3:06**
